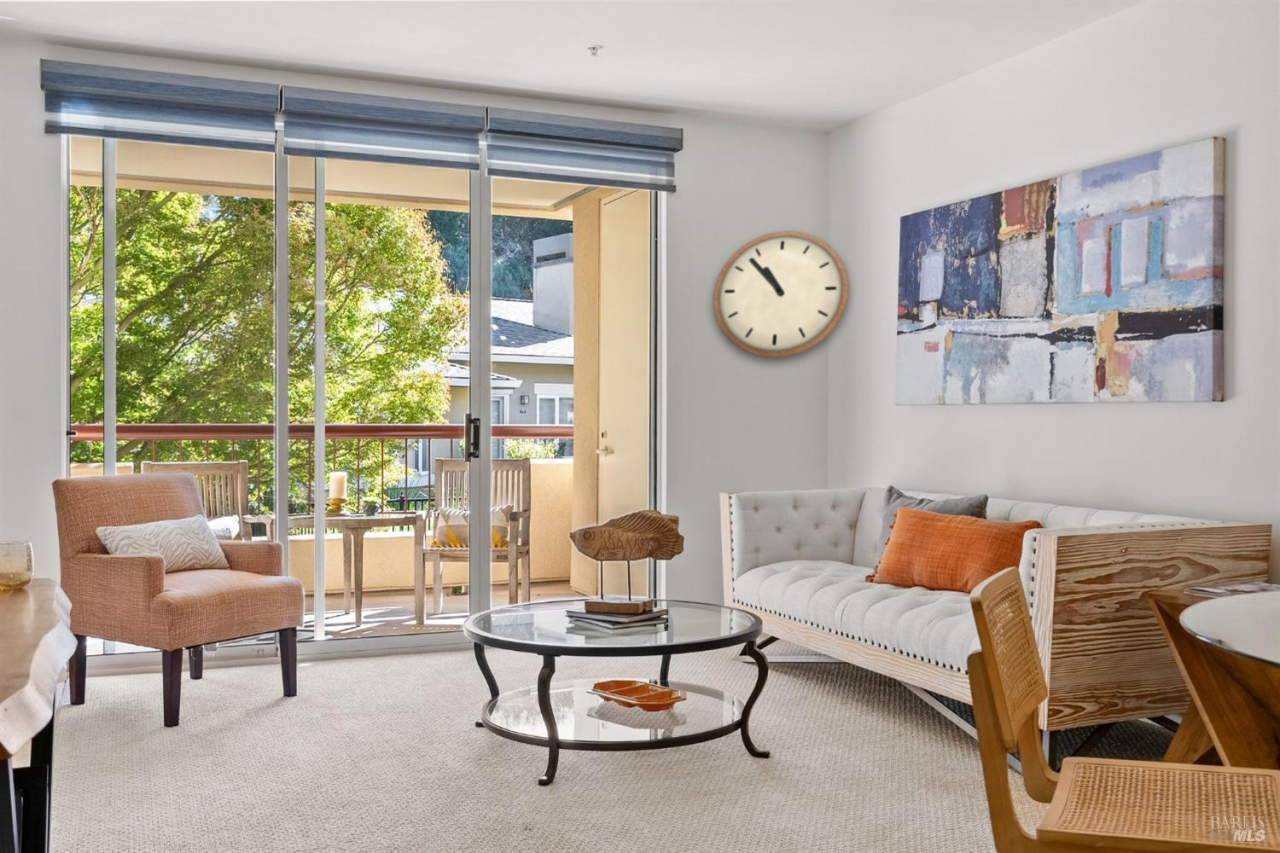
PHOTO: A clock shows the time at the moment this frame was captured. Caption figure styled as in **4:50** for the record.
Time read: **10:53**
